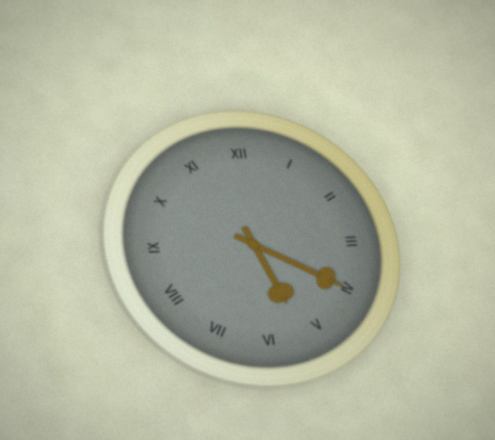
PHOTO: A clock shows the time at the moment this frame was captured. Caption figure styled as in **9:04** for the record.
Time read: **5:20**
